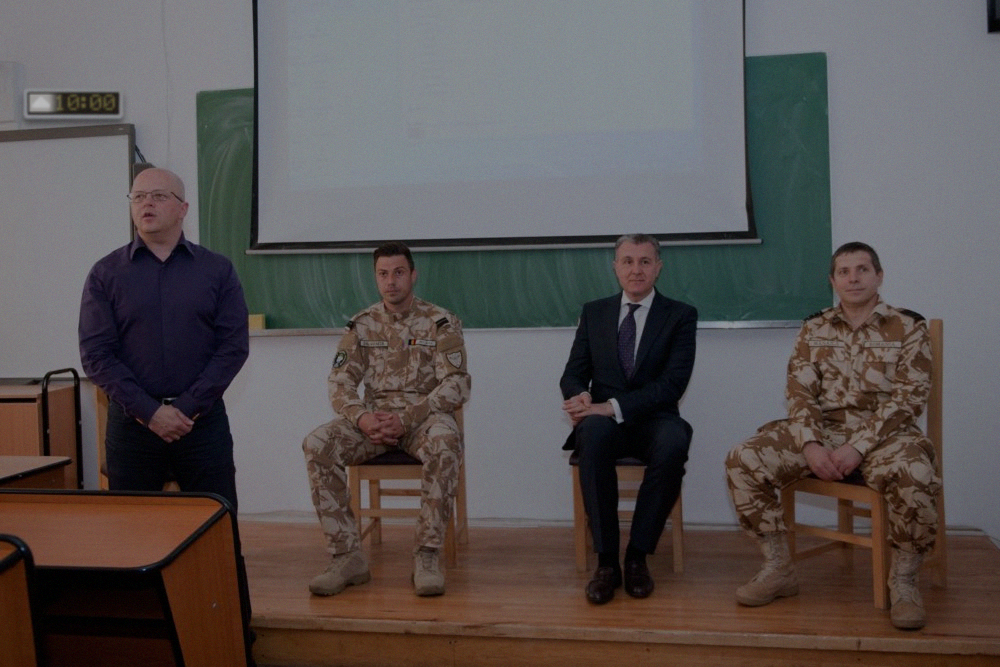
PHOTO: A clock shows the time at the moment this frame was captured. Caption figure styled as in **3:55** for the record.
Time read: **10:00**
